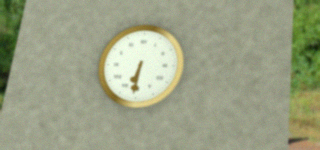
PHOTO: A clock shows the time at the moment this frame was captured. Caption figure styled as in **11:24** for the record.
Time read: **6:31**
